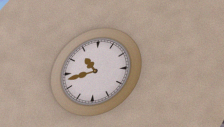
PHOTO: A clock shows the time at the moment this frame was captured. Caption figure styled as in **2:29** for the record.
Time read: **10:43**
